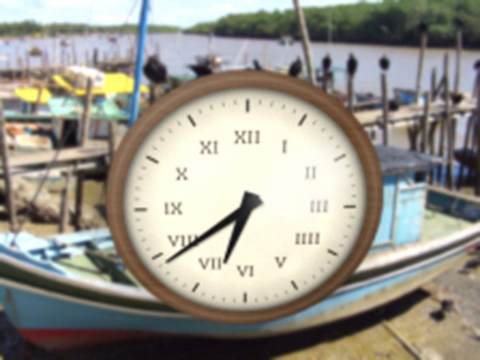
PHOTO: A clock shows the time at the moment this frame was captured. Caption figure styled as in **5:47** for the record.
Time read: **6:39**
